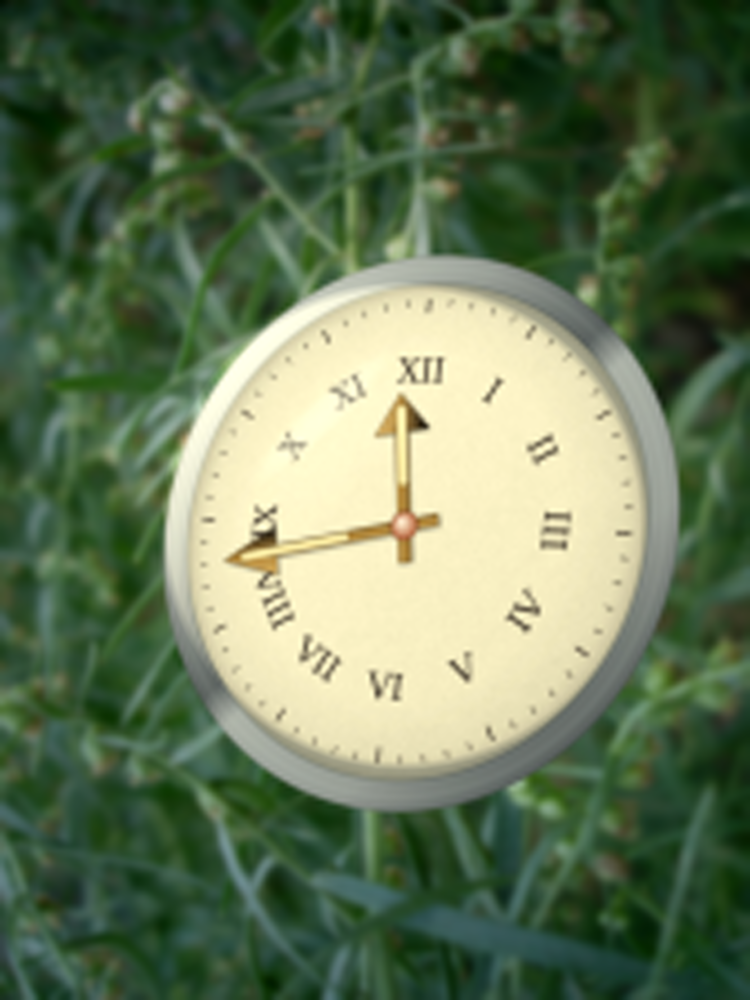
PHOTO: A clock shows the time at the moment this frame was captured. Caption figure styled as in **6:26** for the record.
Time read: **11:43**
